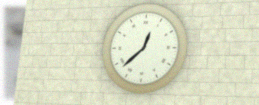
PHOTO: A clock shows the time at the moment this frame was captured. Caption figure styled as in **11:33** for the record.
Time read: **12:38**
